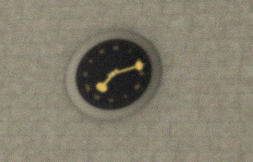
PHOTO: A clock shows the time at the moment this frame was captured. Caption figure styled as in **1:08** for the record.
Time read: **7:12**
